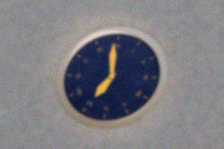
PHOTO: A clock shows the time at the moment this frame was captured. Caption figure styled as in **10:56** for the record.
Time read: **6:59**
